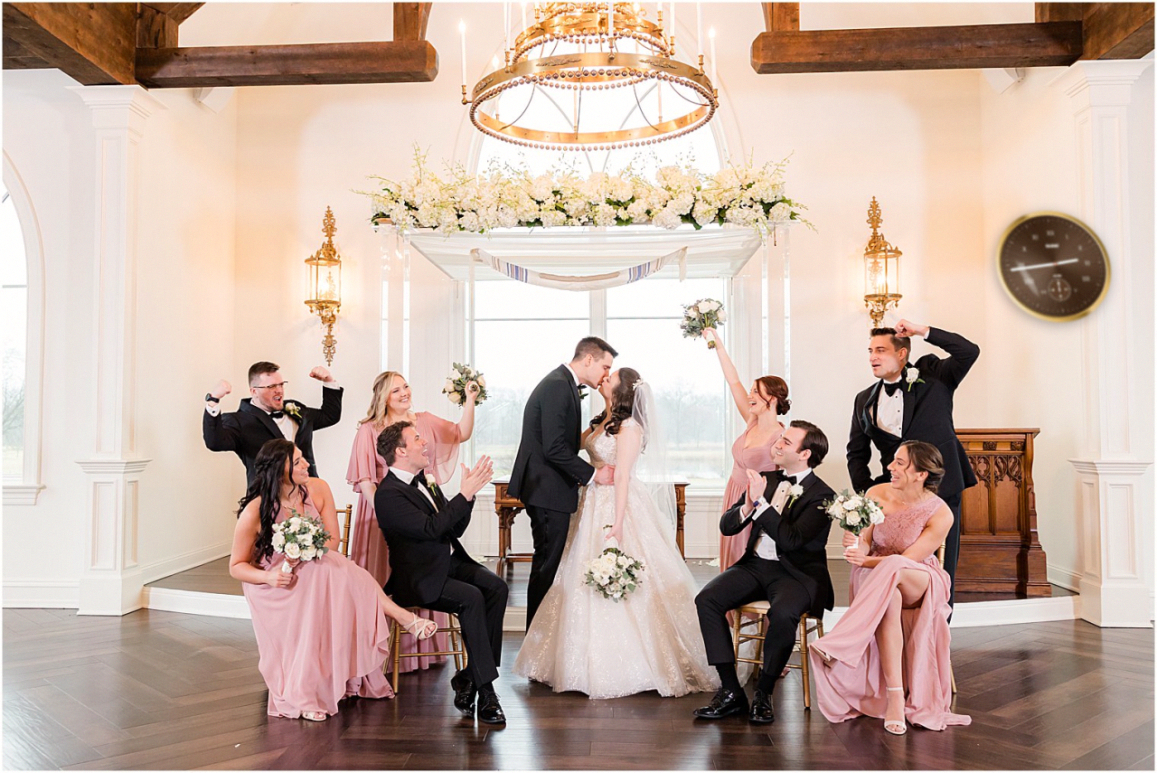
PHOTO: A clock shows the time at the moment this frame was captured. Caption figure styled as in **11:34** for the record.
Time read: **2:44**
